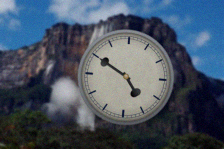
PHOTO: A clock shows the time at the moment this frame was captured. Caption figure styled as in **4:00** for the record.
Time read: **4:50**
